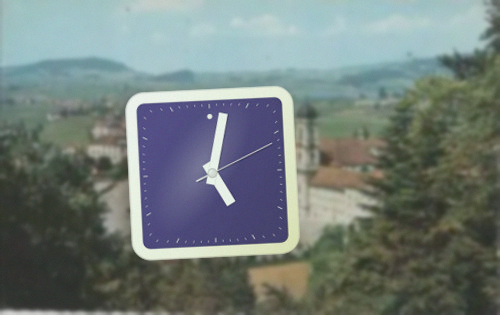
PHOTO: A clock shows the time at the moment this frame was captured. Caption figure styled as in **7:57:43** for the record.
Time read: **5:02:11**
